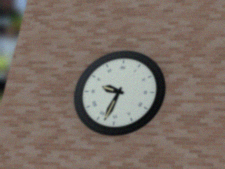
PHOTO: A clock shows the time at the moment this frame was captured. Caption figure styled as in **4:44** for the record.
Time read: **9:33**
